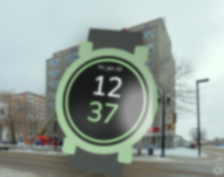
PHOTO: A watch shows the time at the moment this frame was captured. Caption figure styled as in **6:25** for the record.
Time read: **12:37**
